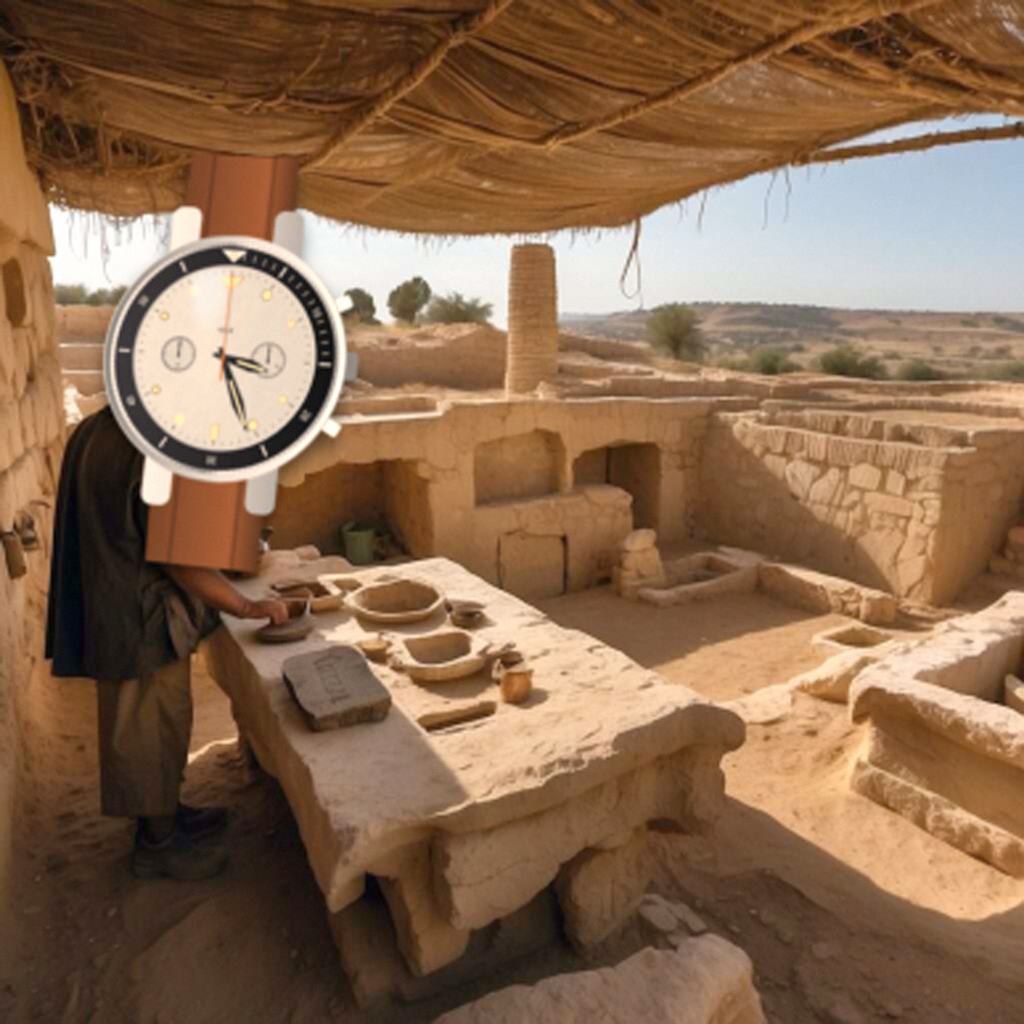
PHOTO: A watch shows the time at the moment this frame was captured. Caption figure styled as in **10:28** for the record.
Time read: **3:26**
